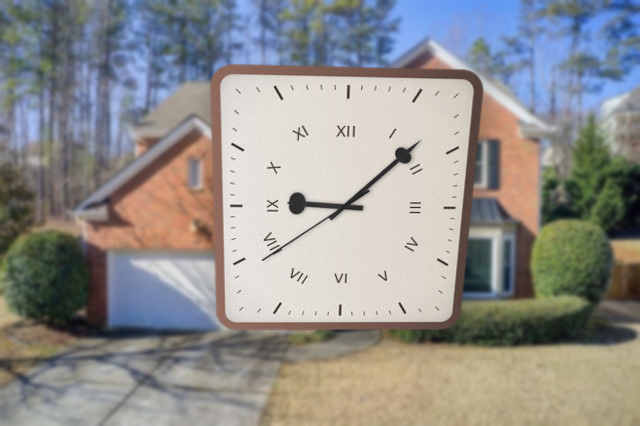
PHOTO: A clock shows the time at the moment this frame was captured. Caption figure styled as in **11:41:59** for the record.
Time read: **9:07:39**
